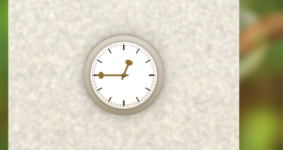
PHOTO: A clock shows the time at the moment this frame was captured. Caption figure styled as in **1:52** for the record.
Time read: **12:45**
